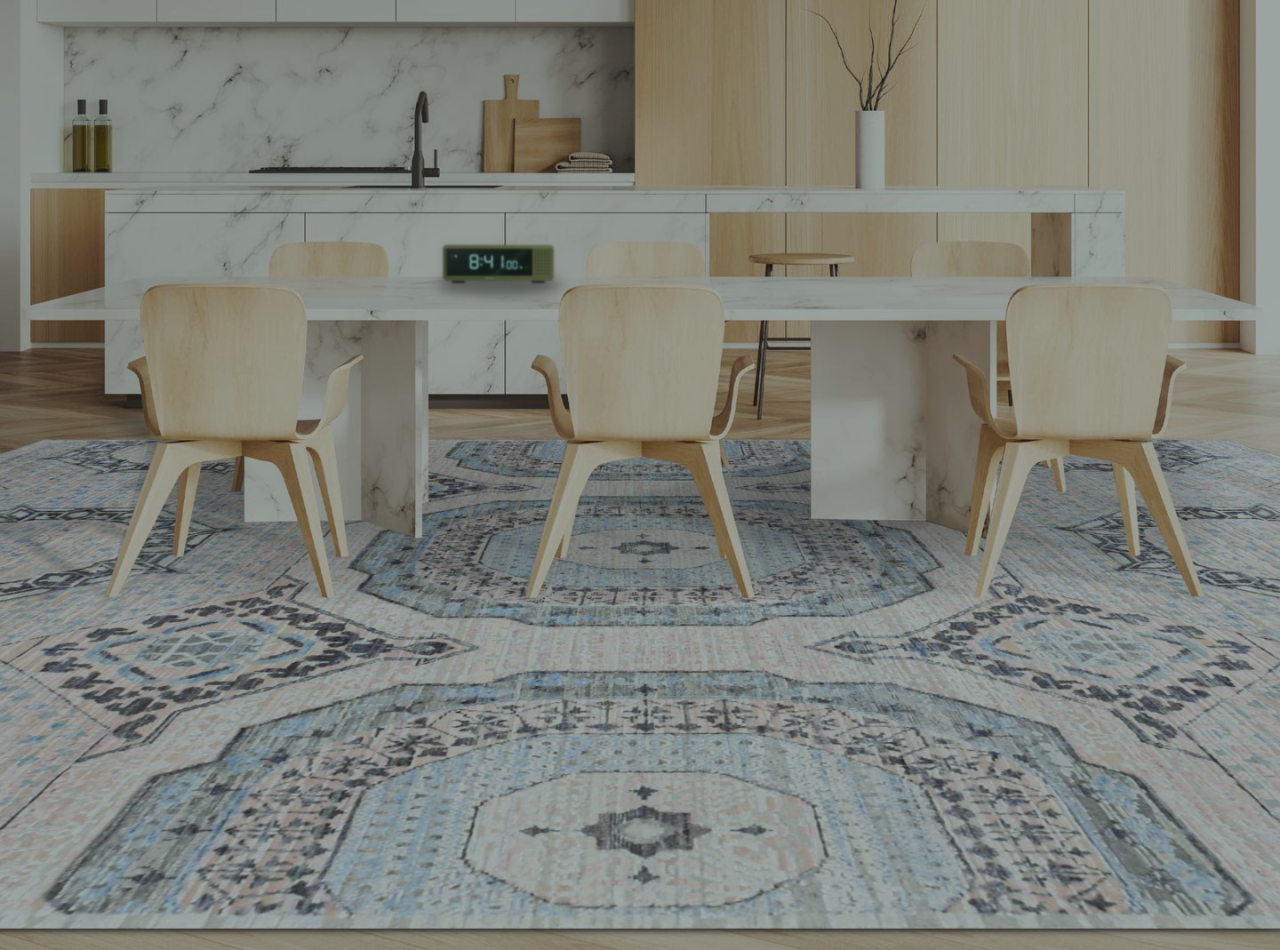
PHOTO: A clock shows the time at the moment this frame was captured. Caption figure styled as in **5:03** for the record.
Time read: **8:41**
